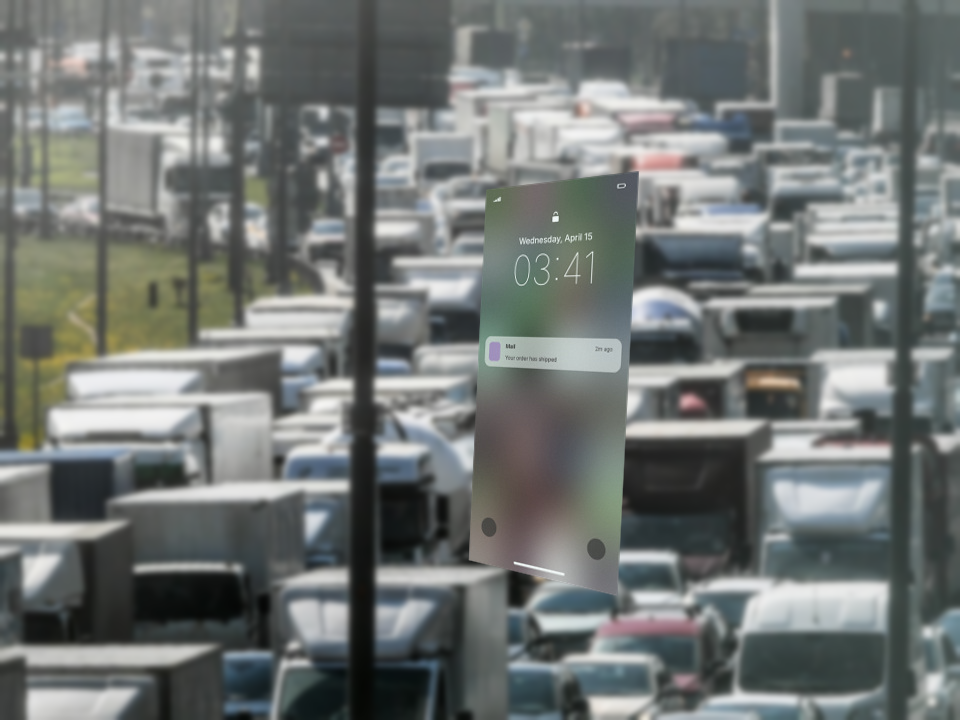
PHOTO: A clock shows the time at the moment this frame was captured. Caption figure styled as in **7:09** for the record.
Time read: **3:41**
